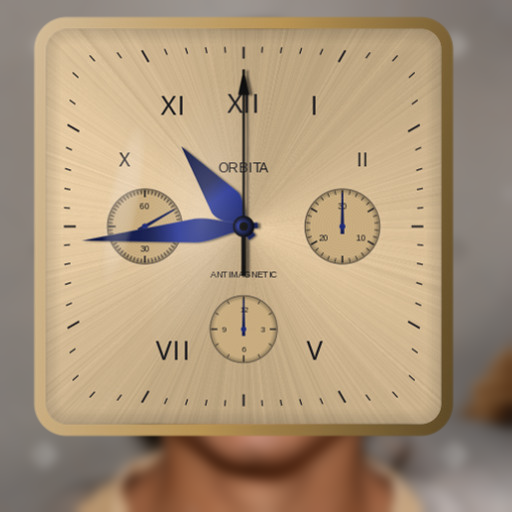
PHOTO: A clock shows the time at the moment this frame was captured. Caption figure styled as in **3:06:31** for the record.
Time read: **10:44:10**
